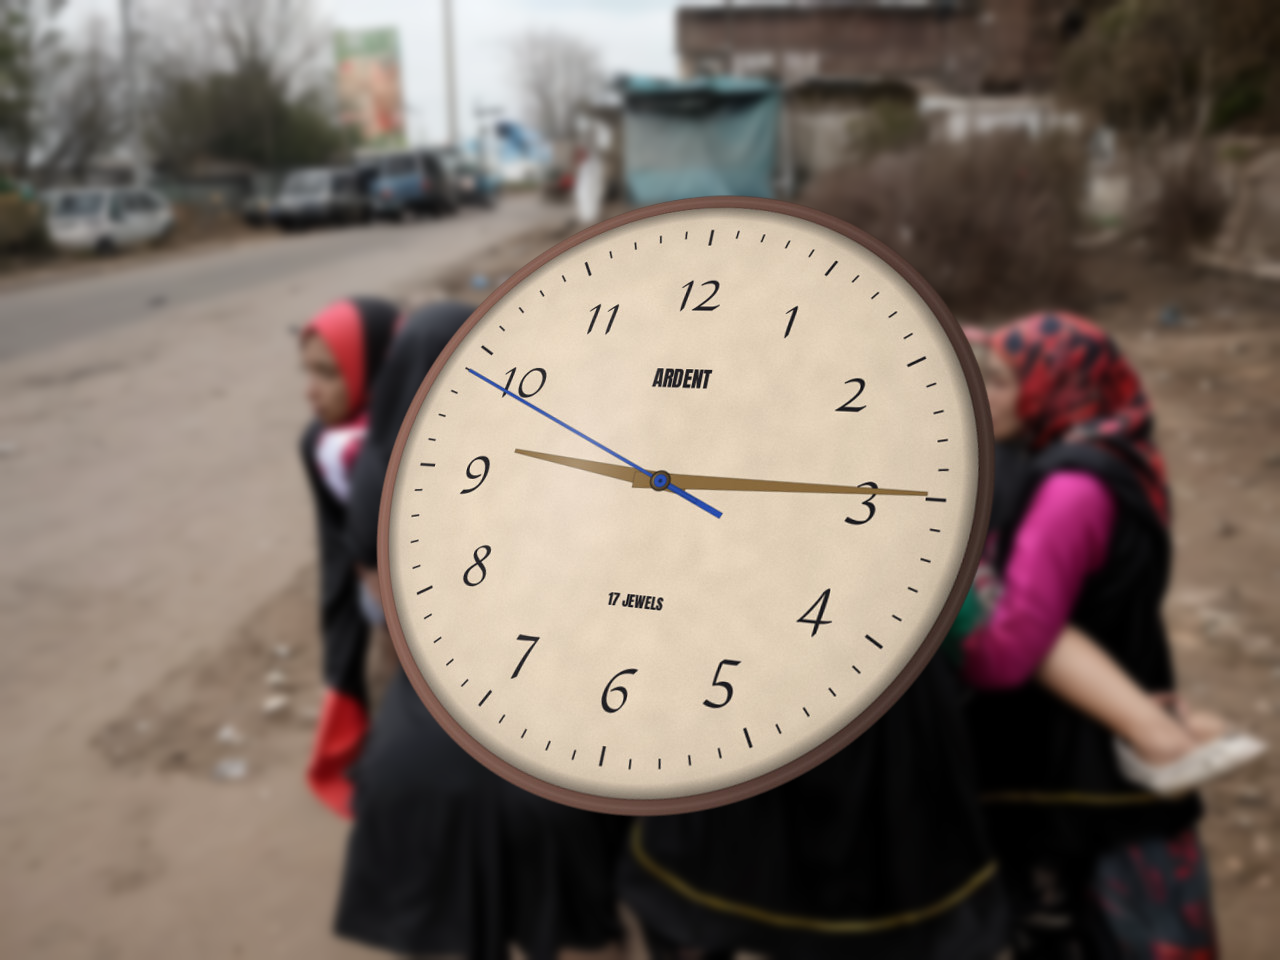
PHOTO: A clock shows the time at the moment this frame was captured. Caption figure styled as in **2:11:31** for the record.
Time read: **9:14:49**
